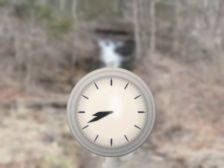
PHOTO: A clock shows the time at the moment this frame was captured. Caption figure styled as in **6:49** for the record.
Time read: **8:41**
